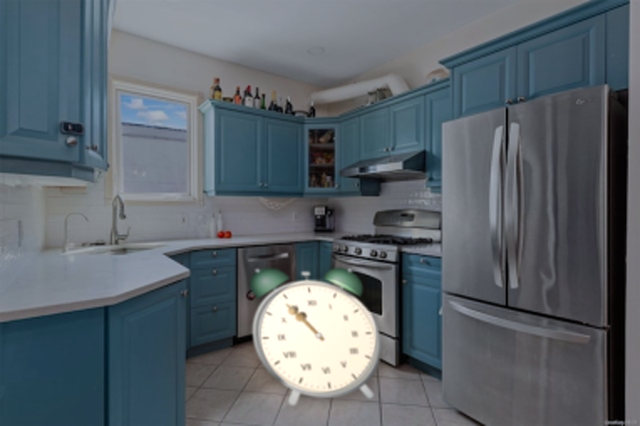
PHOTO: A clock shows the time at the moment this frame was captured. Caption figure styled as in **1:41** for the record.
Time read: **10:54**
